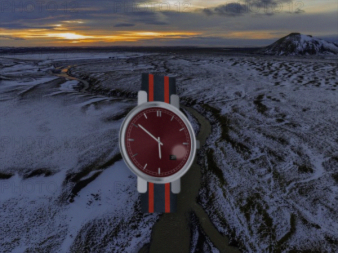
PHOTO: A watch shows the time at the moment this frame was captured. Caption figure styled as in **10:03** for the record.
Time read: **5:51**
